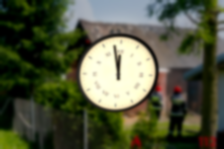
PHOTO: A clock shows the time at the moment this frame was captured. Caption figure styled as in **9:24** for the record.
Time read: **11:58**
